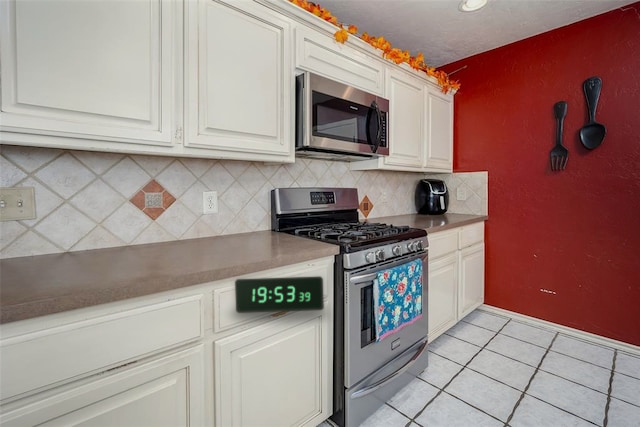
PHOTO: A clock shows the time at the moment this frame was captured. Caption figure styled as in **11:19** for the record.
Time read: **19:53**
